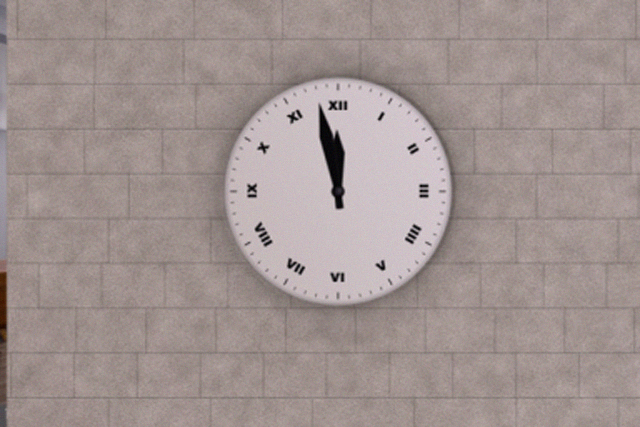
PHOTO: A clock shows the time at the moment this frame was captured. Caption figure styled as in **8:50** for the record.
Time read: **11:58**
